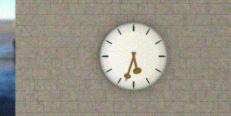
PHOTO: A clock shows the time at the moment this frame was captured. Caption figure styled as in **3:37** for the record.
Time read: **5:33**
